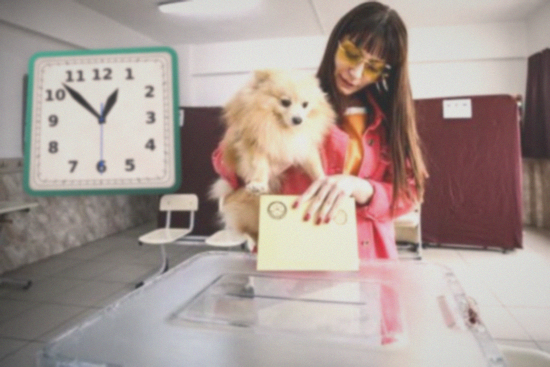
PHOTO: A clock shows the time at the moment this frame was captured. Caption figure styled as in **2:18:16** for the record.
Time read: **12:52:30**
